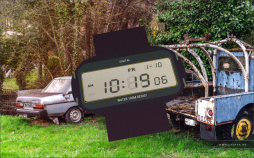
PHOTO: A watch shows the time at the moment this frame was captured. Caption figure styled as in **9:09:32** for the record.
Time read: **10:19:06**
